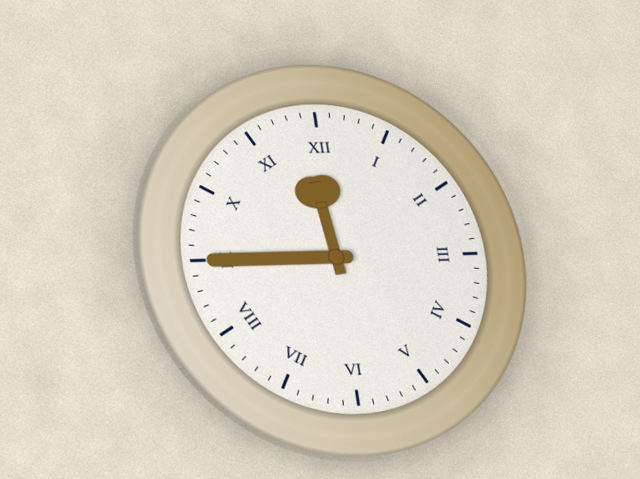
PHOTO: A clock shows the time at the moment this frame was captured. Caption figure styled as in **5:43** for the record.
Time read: **11:45**
